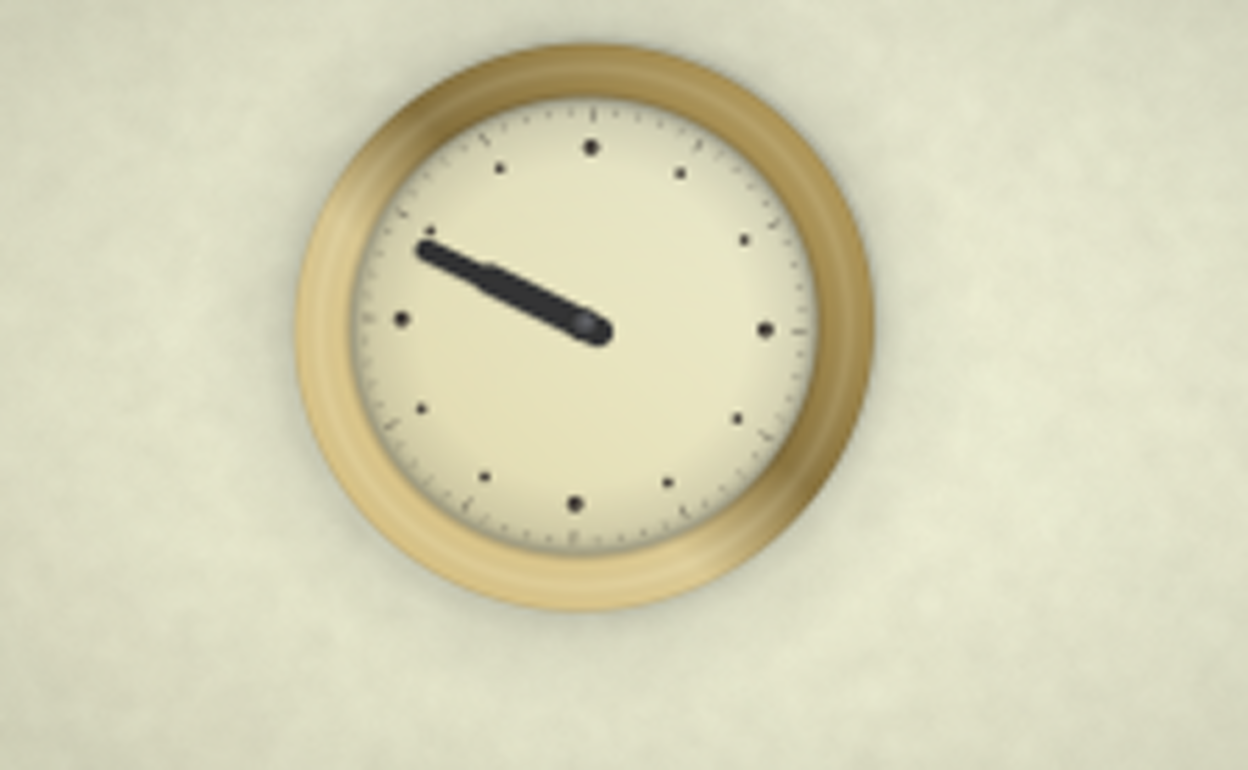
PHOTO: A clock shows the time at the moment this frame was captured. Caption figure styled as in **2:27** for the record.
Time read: **9:49**
